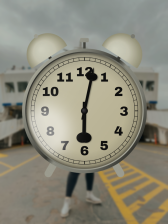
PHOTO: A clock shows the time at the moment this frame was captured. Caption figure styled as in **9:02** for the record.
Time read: **6:02**
